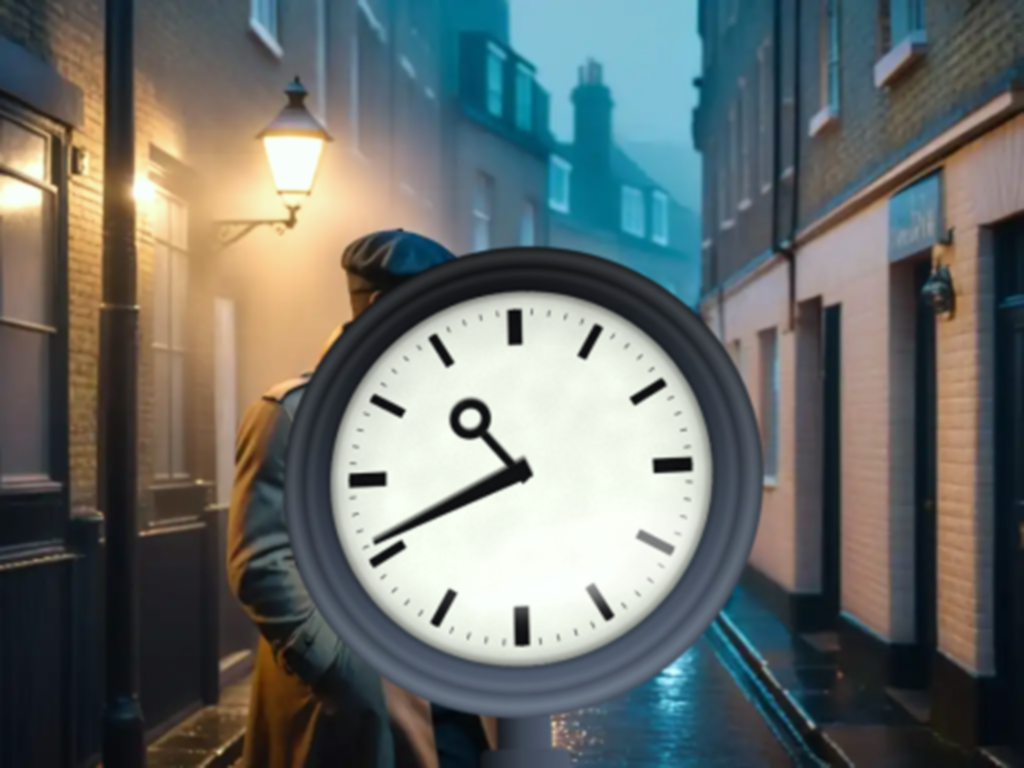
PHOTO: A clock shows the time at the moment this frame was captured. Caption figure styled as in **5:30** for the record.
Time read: **10:41**
